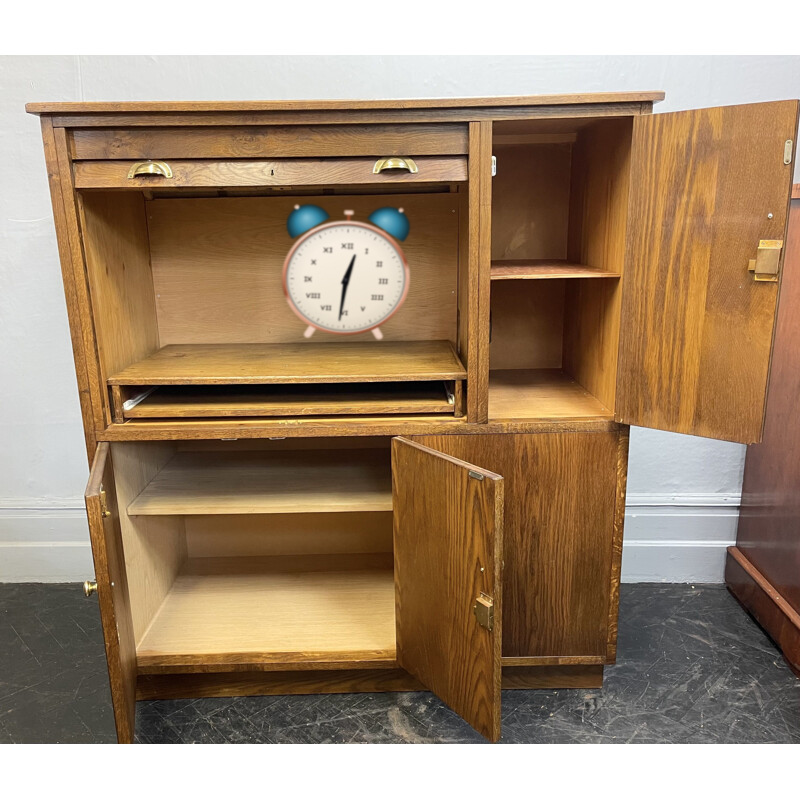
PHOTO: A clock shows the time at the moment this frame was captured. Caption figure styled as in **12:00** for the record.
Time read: **12:31**
